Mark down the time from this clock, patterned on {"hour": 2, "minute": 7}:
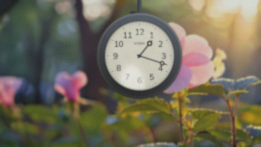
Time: {"hour": 1, "minute": 18}
